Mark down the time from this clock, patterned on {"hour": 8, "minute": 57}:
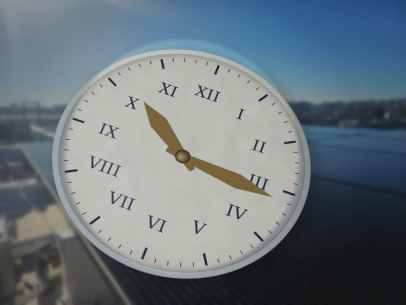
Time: {"hour": 10, "minute": 16}
